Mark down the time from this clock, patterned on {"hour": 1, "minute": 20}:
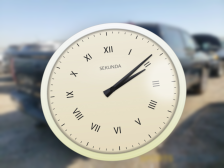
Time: {"hour": 2, "minute": 9}
